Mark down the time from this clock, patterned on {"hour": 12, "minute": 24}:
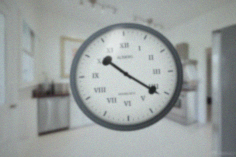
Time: {"hour": 10, "minute": 21}
